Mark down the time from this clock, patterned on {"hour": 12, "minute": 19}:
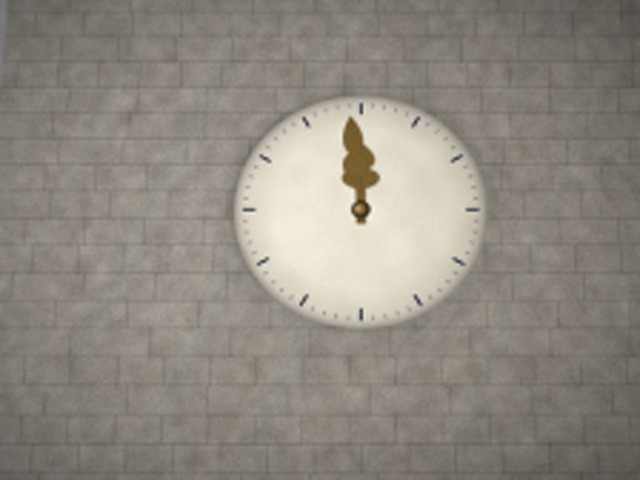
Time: {"hour": 11, "minute": 59}
